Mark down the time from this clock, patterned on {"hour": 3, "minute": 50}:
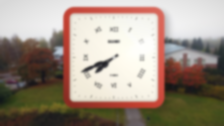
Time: {"hour": 7, "minute": 41}
